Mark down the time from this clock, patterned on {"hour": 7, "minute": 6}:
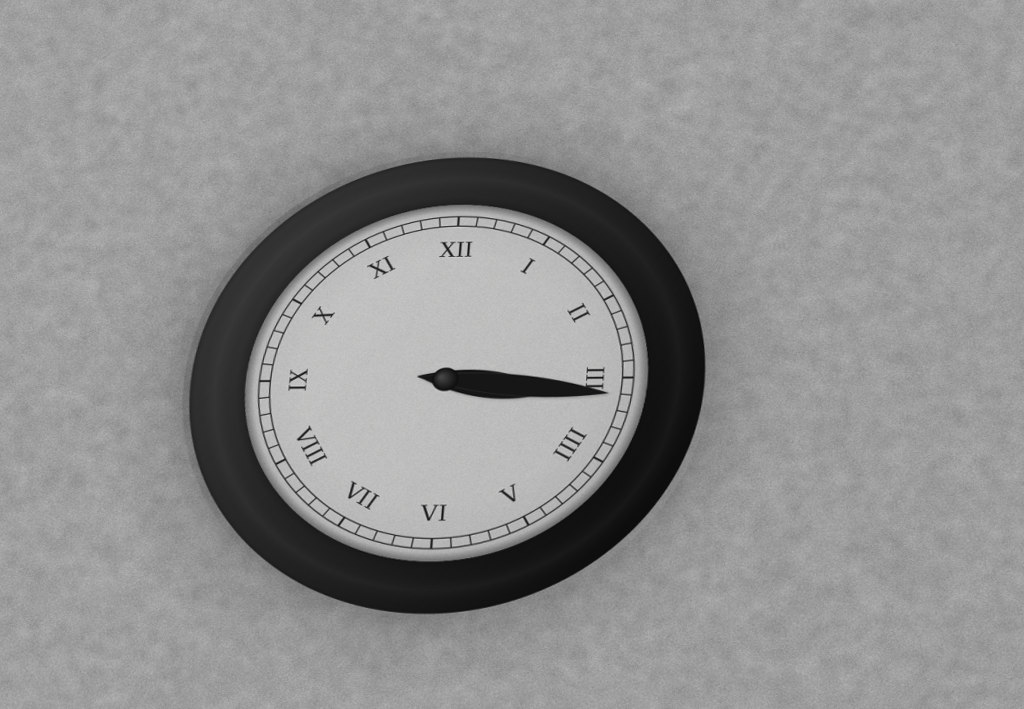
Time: {"hour": 3, "minute": 16}
